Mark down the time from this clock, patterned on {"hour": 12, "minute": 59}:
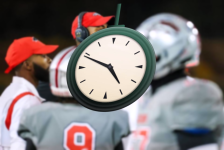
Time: {"hour": 4, "minute": 49}
